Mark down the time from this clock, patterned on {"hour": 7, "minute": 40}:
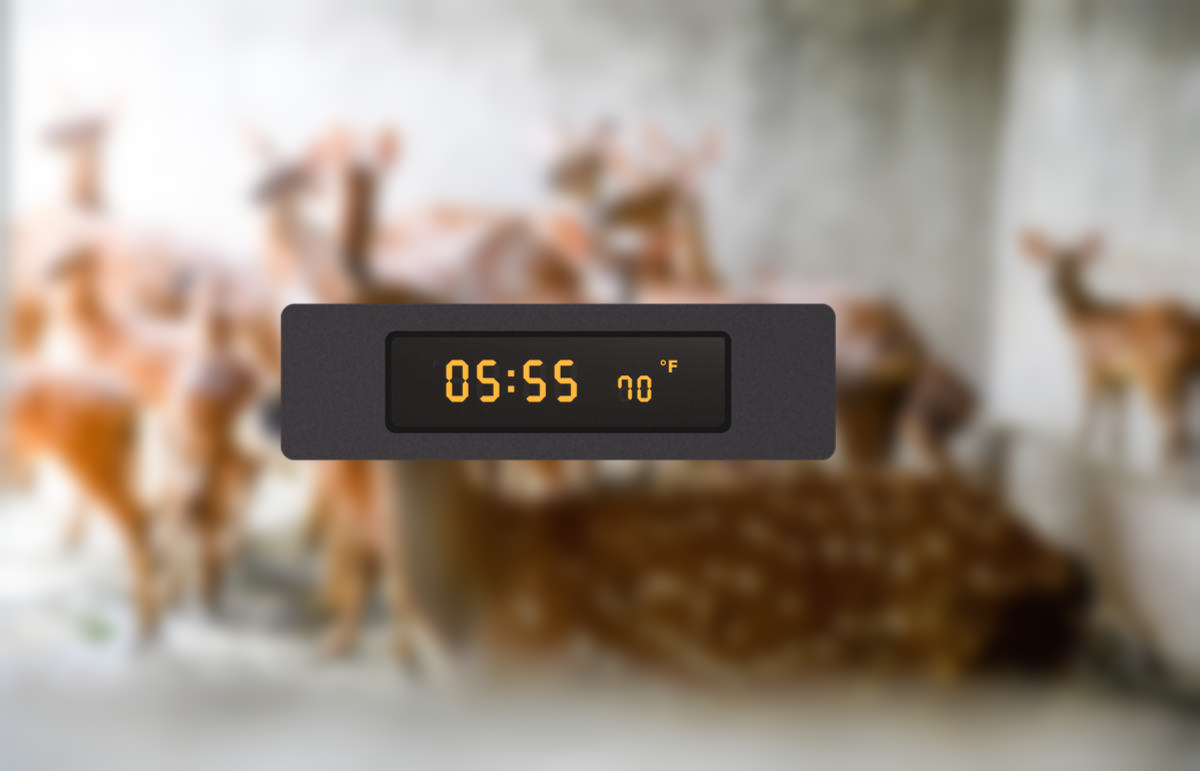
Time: {"hour": 5, "minute": 55}
